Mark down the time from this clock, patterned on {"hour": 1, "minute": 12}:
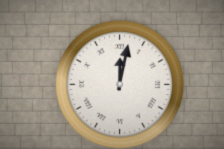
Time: {"hour": 12, "minute": 2}
